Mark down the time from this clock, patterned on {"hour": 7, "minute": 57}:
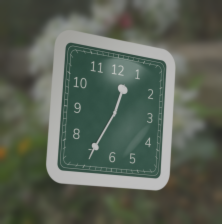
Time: {"hour": 12, "minute": 35}
